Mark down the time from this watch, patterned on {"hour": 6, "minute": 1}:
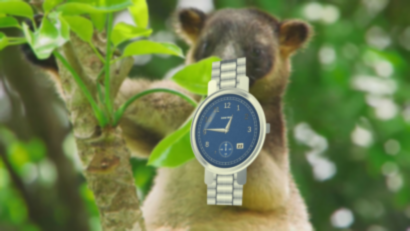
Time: {"hour": 12, "minute": 46}
